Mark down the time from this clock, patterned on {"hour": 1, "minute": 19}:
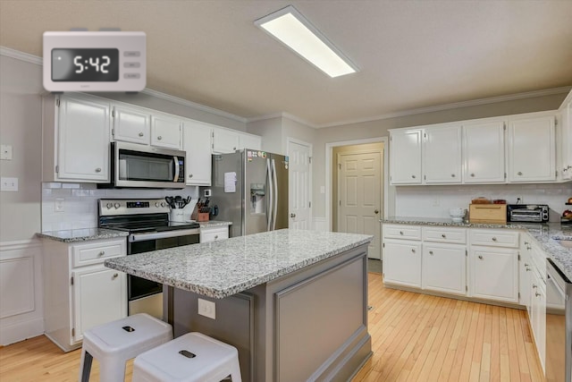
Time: {"hour": 5, "minute": 42}
